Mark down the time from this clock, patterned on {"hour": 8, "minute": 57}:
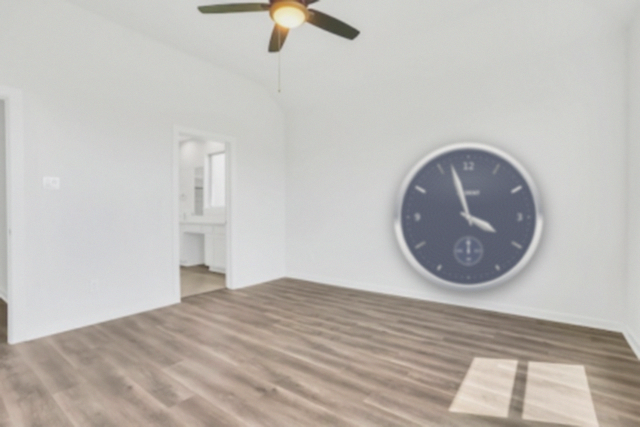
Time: {"hour": 3, "minute": 57}
